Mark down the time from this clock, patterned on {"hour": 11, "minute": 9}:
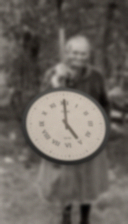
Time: {"hour": 5, "minute": 0}
